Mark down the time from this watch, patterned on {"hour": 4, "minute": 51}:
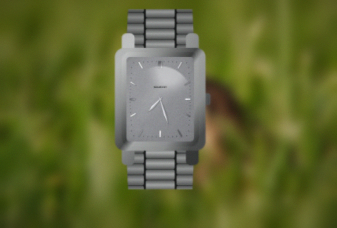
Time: {"hour": 7, "minute": 27}
